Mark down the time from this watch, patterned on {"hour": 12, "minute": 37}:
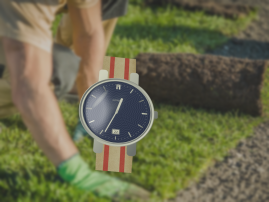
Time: {"hour": 12, "minute": 34}
